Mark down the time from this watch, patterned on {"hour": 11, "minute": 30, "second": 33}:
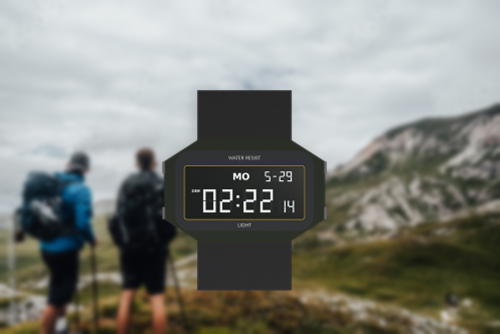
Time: {"hour": 2, "minute": 22, "second": 14}
